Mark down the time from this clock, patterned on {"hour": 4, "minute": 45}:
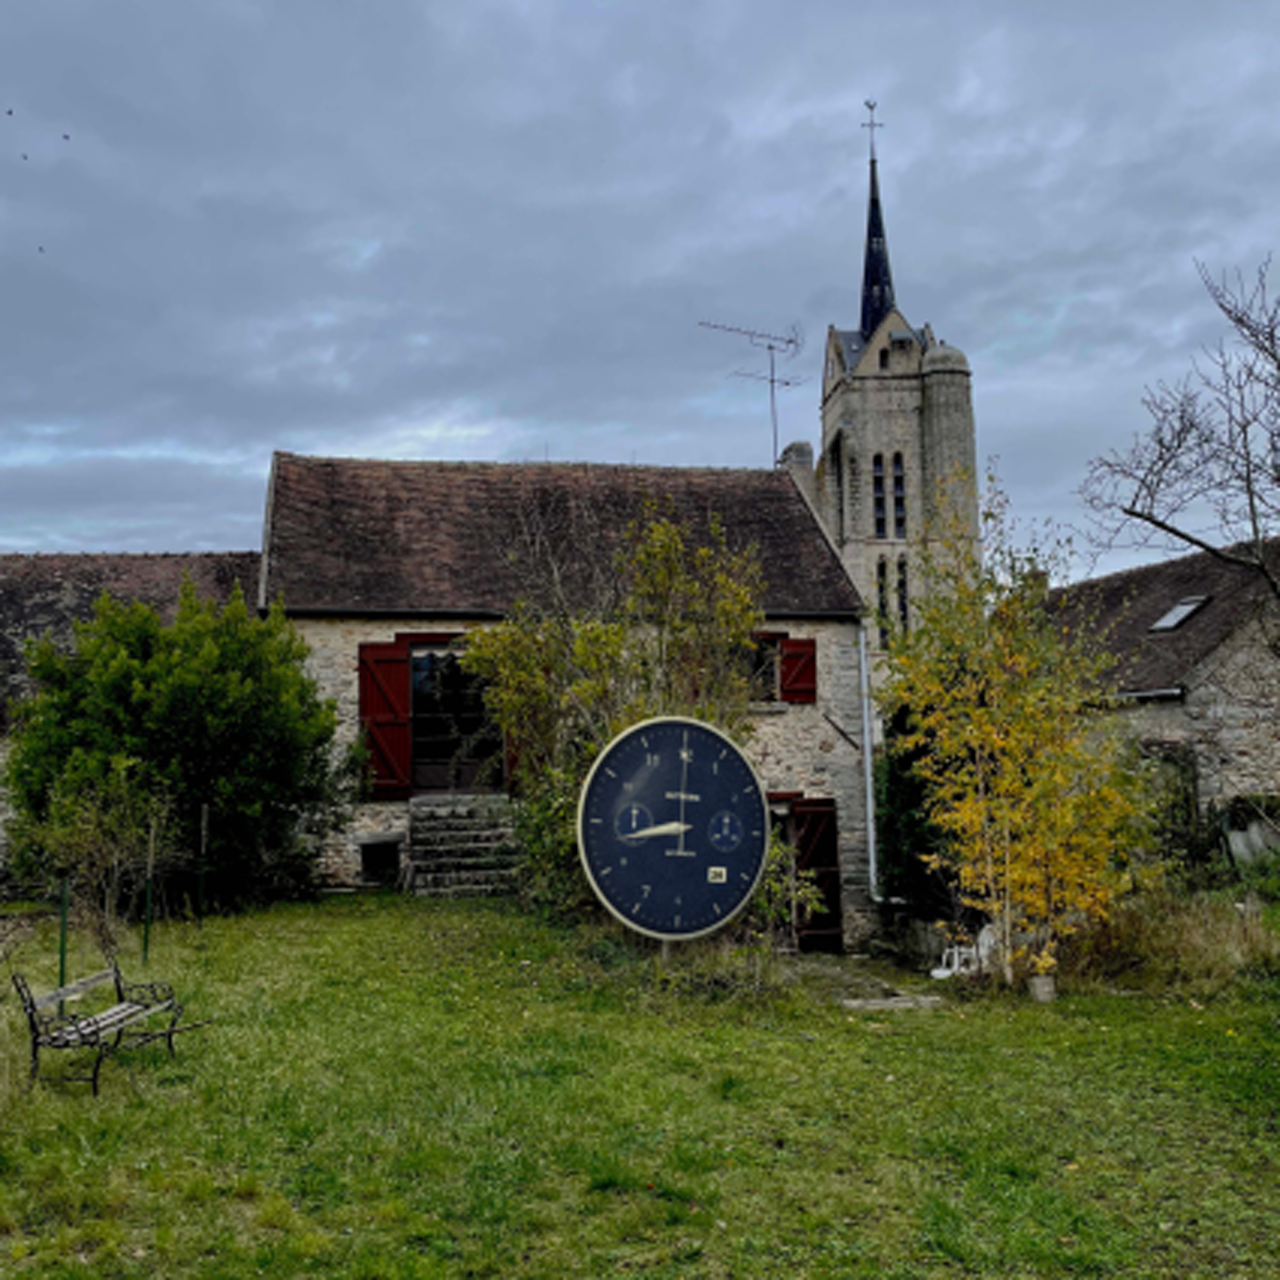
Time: {"hour": 8, "minute": 43}
